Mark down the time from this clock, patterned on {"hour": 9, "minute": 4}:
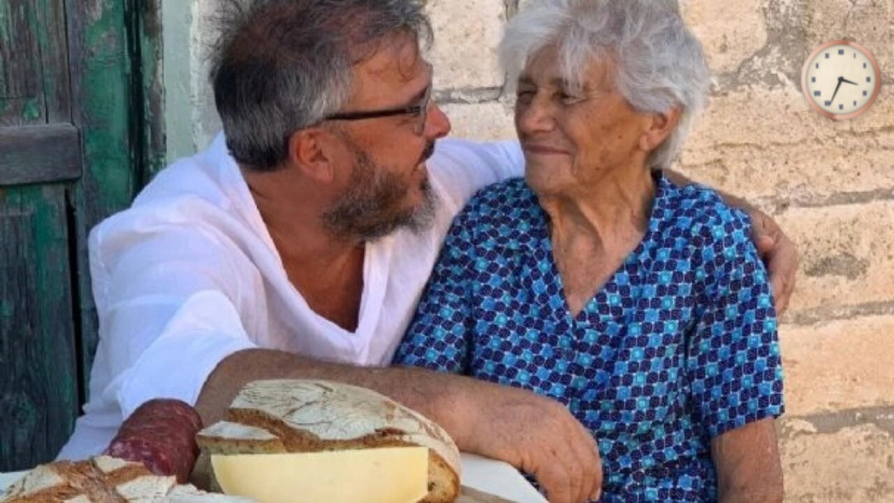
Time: {"hour": 3, "minute": 34}
